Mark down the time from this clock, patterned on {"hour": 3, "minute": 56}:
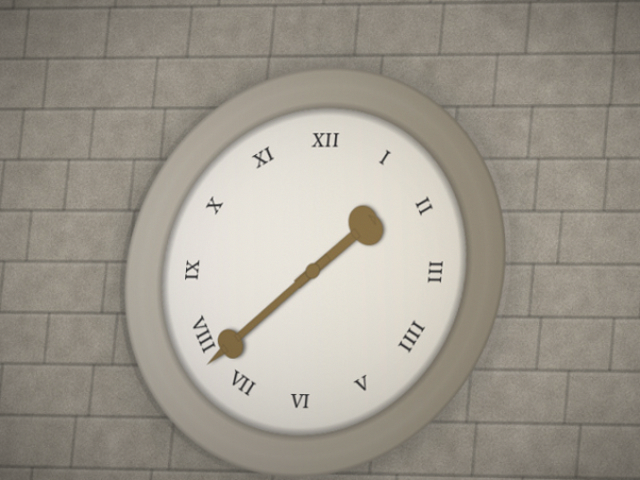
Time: {"hour": 1, "minute": 38}
